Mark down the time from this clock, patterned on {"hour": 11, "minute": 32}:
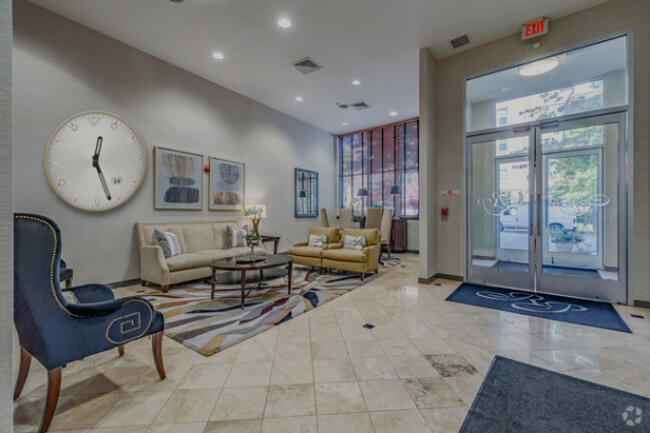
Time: {"hour": 12, "minute": 27}
